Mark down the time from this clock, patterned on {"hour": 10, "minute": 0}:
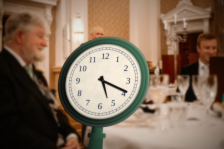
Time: {"hour": 5, "minute": 19}
